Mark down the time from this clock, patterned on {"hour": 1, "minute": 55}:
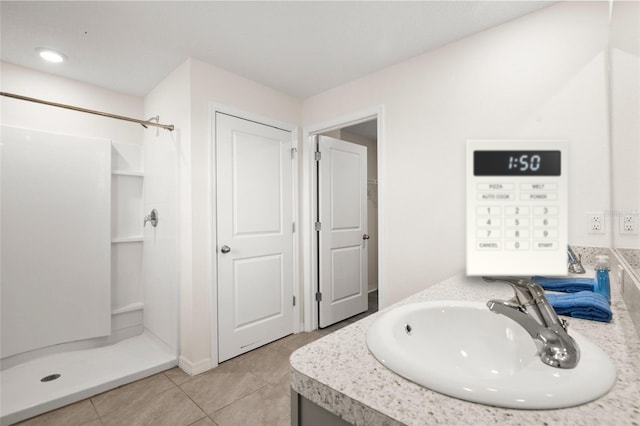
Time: {"hour": 1, "minute": 50}
